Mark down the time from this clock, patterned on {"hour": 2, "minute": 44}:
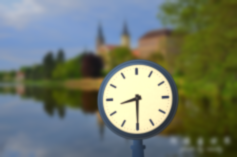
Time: {"hour": 8, "minute": 30}
